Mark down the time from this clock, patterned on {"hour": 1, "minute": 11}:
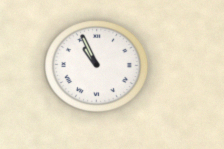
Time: {"hour": 10, "minute": 56}
